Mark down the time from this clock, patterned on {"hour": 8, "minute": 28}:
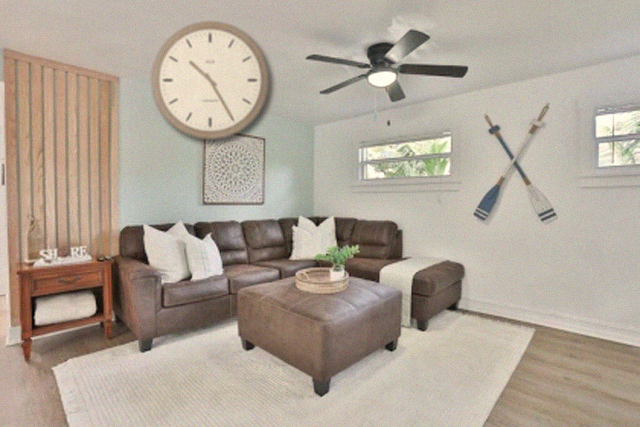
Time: {"hour": 10, "minute": 25}
